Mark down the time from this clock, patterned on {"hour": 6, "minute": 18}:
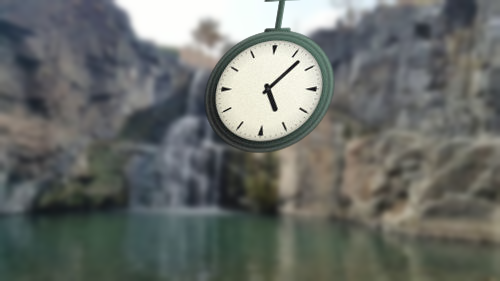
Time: {"hour": 5, "minute": 7}
